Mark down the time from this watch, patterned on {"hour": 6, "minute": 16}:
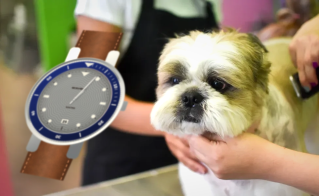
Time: {"hour": 1, "minute": 4}
